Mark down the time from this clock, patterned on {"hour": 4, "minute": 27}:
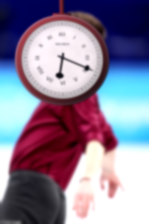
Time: {"hour": 6, "minute": 19}
